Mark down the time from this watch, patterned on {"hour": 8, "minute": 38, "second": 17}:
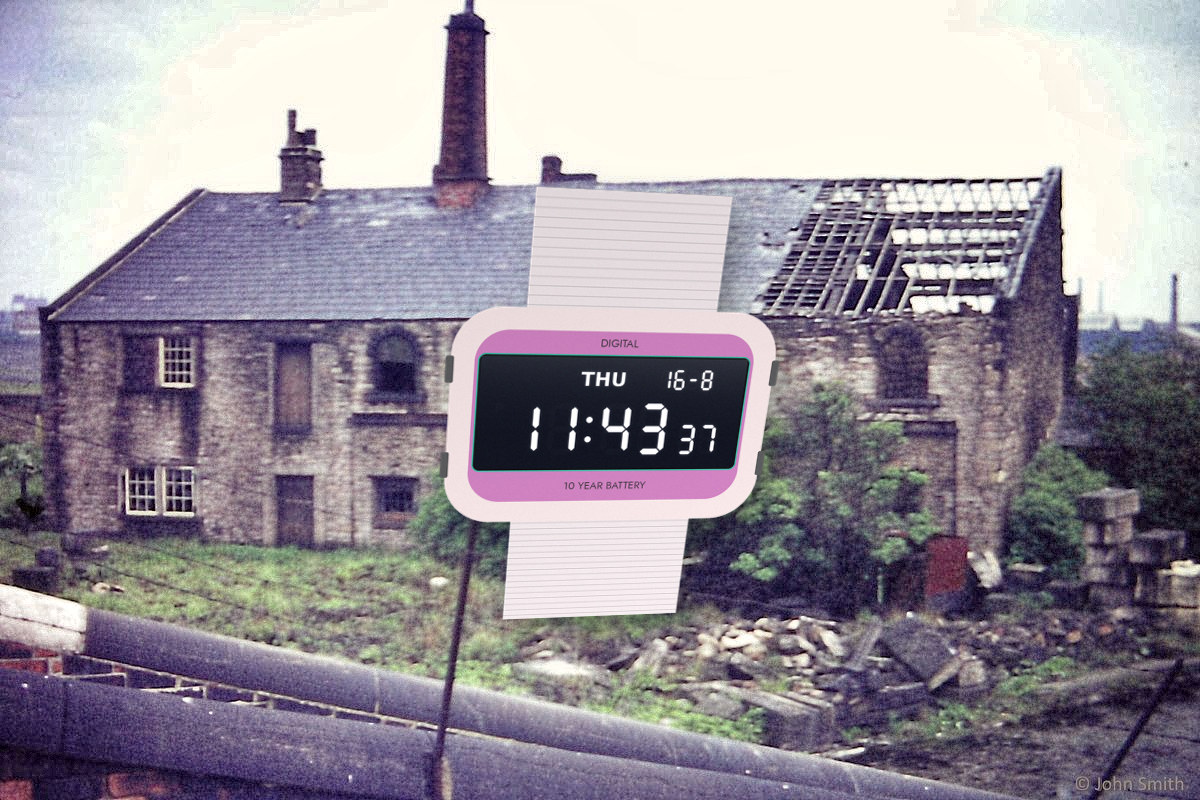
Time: {"hour": 11, "minute": 43, "second": 37}
